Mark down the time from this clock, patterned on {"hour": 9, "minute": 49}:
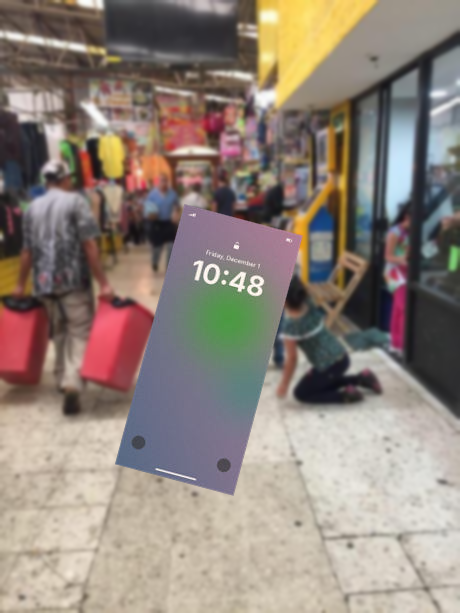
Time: {"hour": 10, "minute": 48}
